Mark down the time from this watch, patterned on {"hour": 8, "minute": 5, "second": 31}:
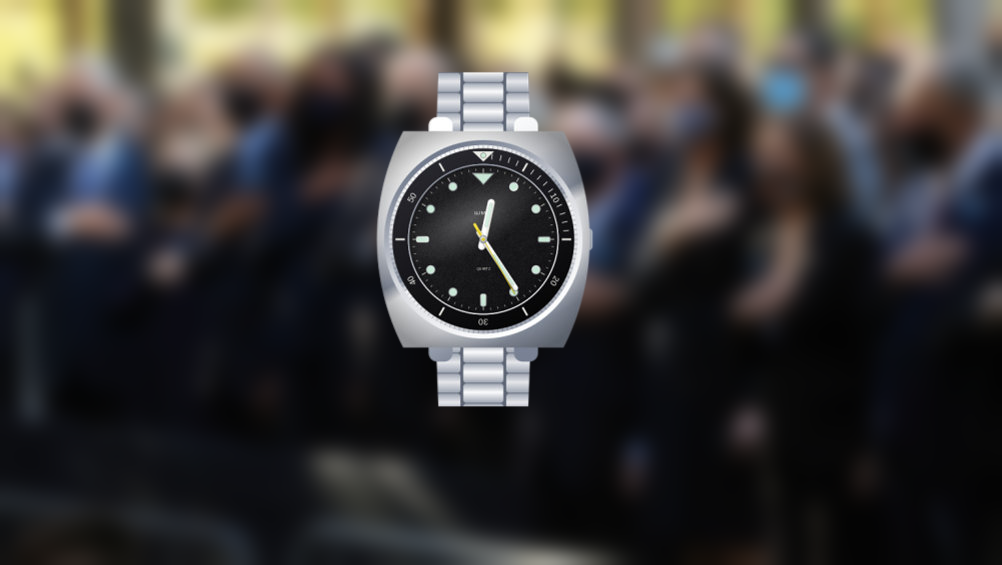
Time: {"hour": 12, "minute": 24, "second": 25}
